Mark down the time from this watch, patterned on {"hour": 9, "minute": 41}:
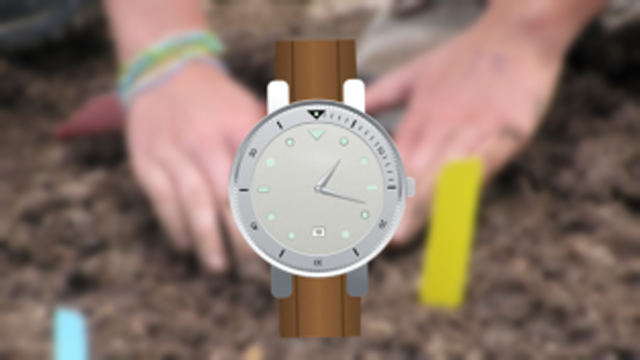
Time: {"hour": 1, "minute": 18}
